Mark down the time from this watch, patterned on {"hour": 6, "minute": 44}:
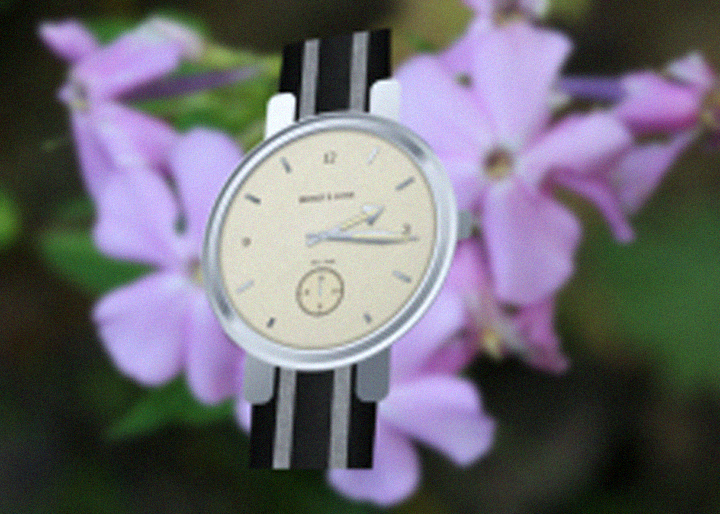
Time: {"hour": 2, "minute": 16}
